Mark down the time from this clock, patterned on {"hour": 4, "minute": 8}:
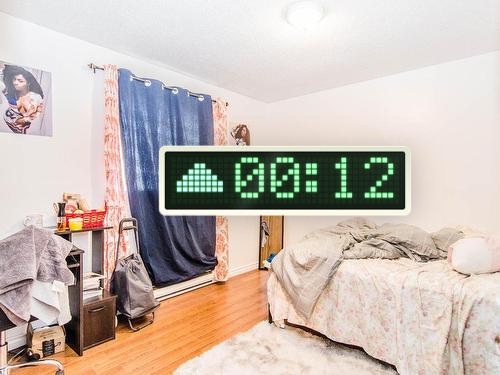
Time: {"hour": 0, "minute": 12}
